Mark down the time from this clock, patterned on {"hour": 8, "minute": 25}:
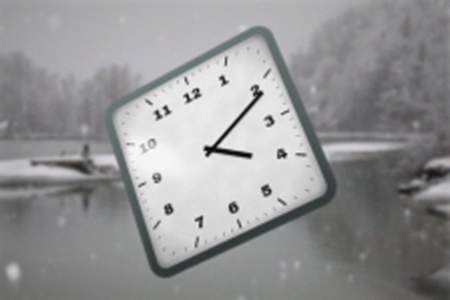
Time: {"hour": 4, "minute": 11}
